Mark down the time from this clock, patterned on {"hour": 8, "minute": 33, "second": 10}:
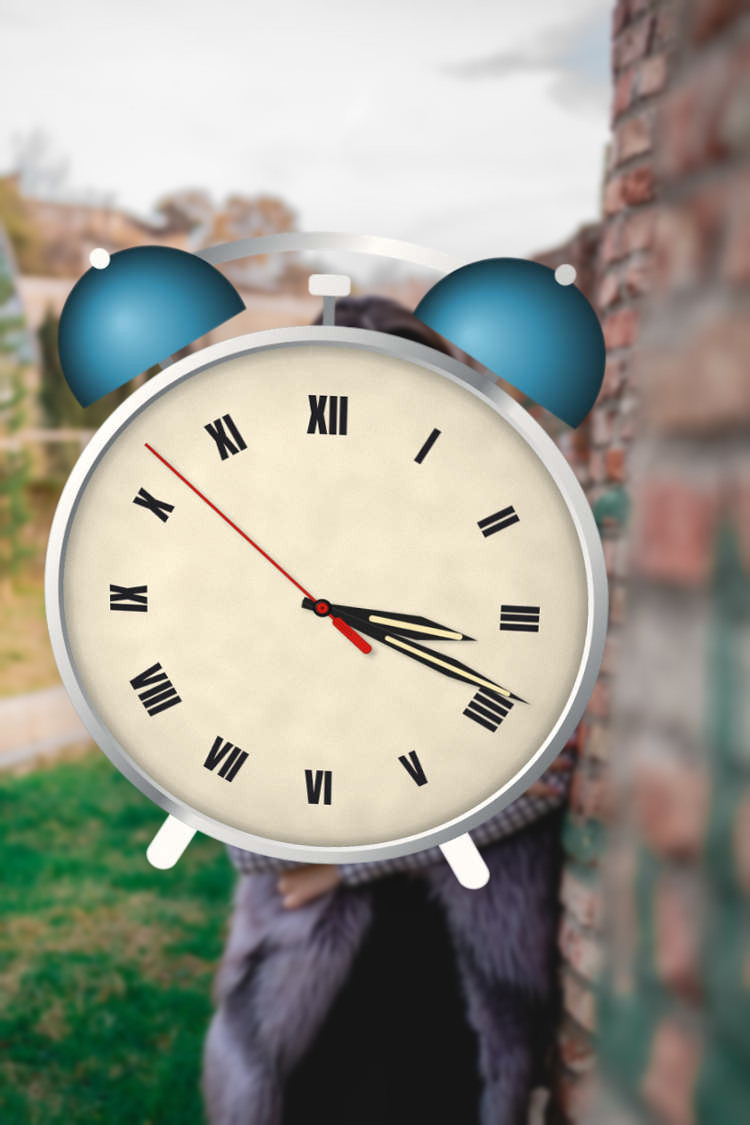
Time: {"hour": 3, "minute": 18, "second": 52}
